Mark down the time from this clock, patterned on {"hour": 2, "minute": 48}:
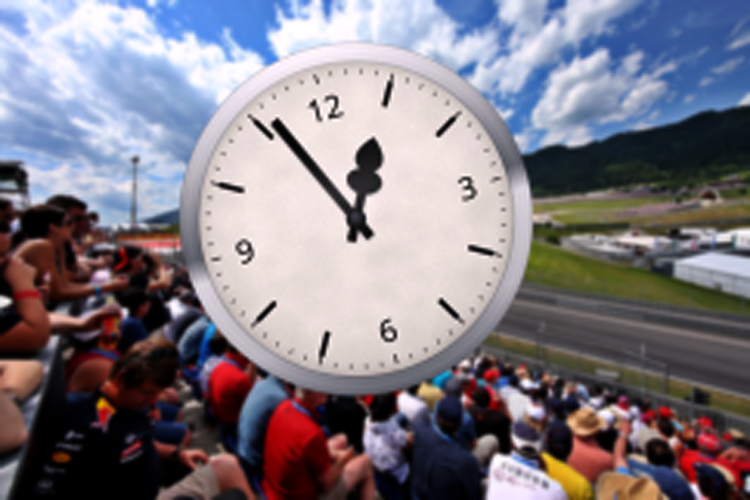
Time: {"hour": 12, "minute": 56}
